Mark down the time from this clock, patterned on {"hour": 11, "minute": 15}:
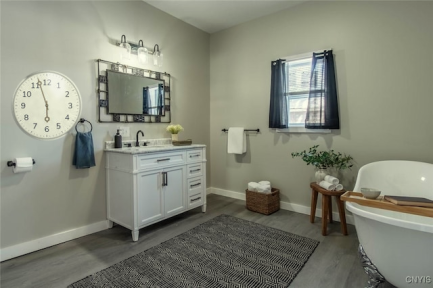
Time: {"hour": 5, "minute": 57}
